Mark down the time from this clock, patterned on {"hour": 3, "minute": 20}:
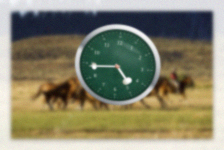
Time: {"hour": 4, "minute": 44}
